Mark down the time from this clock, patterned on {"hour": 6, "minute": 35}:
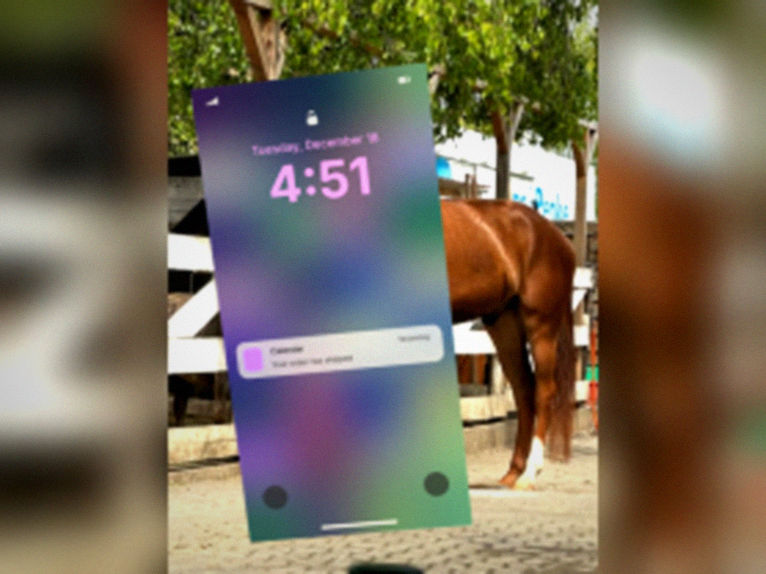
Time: {"hour": 4, "minute": 51}
